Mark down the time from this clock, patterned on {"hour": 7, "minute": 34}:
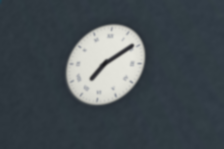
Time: {"hour": 7, "minute": 9}
